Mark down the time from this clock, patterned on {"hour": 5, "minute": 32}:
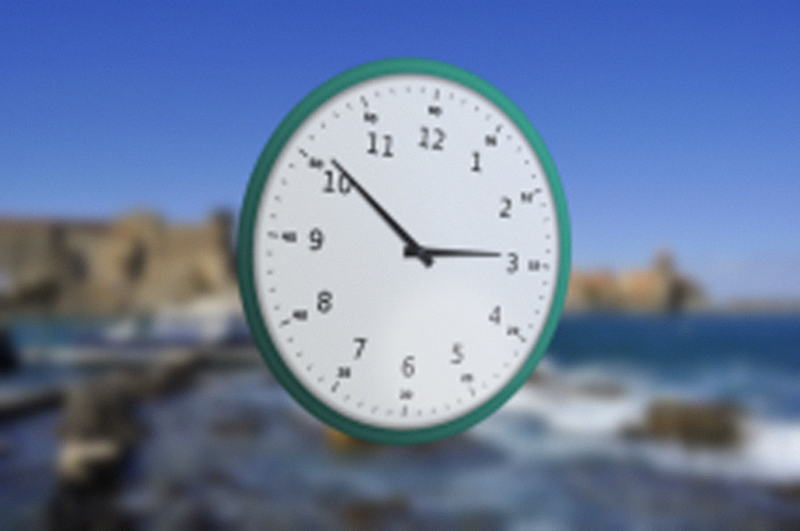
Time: {"hour": 2, "minute": 51}
